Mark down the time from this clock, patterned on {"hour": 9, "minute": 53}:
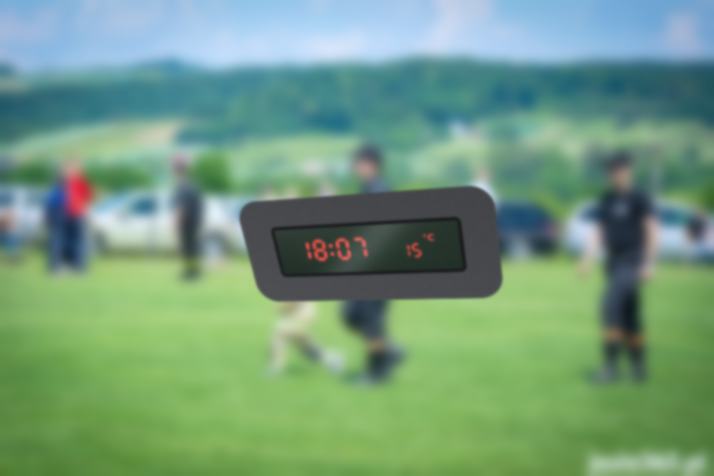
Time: {"hour": 18, "minute": 7}
